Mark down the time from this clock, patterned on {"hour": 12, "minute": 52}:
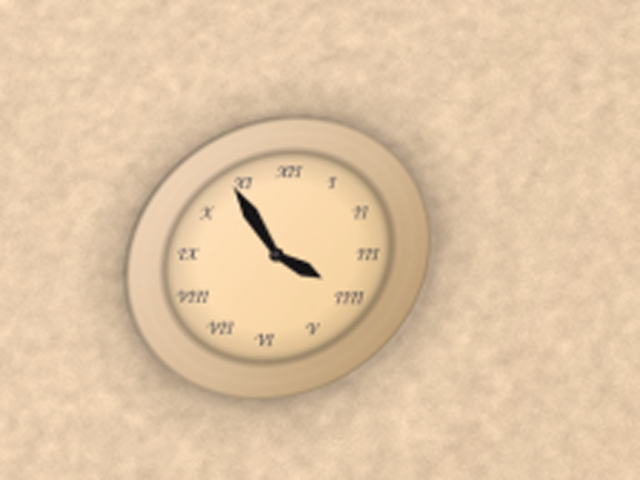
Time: {"hour": 3, "minute": 54}
